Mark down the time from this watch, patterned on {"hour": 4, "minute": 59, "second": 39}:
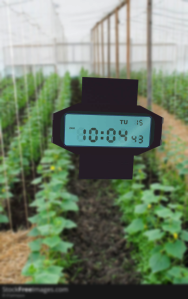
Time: {"hour": 10, "minute": 4, "second": 43}
